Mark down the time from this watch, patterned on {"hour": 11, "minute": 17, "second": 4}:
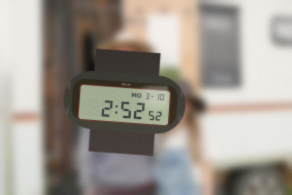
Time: {"hour": 2, "minute": 52, "second": 52}
